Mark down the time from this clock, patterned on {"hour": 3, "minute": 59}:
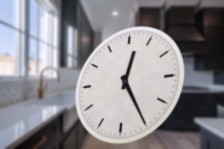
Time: {"hour": 12, "minute": 25}
